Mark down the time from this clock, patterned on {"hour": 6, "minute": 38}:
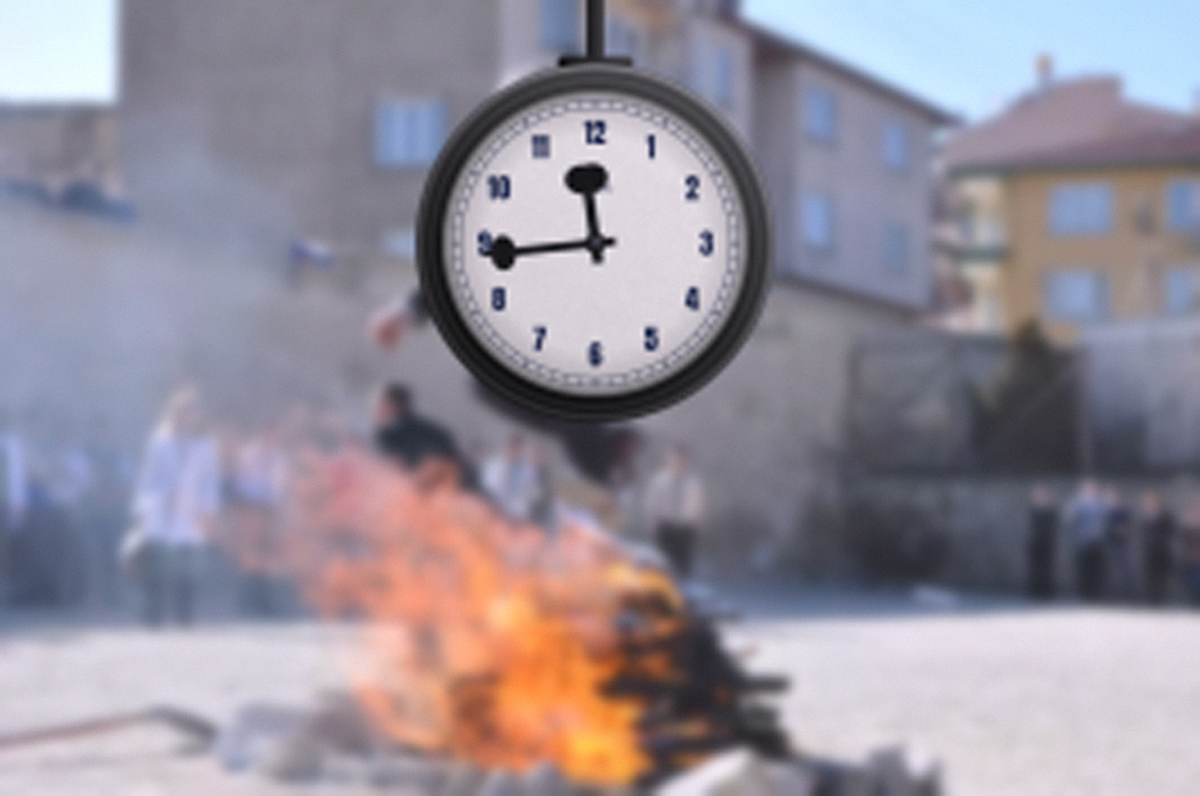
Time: {"hour": 11, "minute": 44}
